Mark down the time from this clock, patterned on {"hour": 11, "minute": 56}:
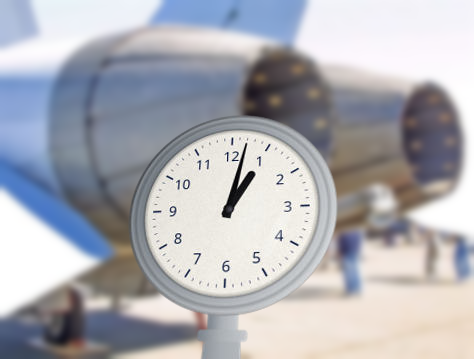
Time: {"hour": 1, "minute": 2}
